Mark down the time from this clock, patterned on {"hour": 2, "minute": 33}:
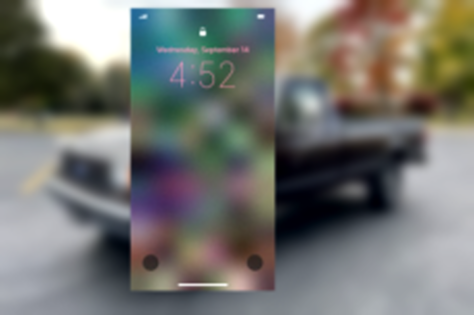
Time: {"hour": 4, "minute": 52}
